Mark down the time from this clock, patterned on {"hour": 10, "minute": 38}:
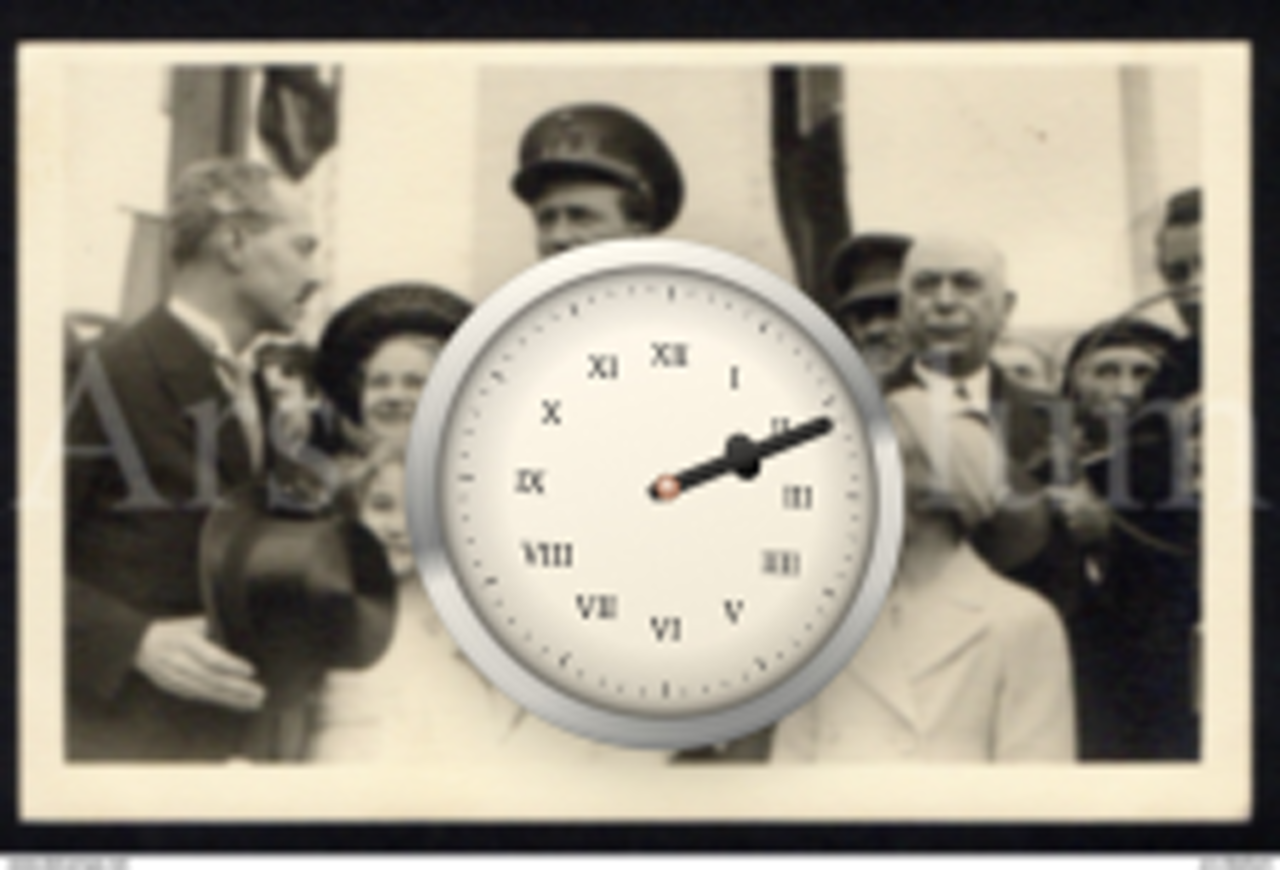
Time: {"hour": 2, "minute": 11}
